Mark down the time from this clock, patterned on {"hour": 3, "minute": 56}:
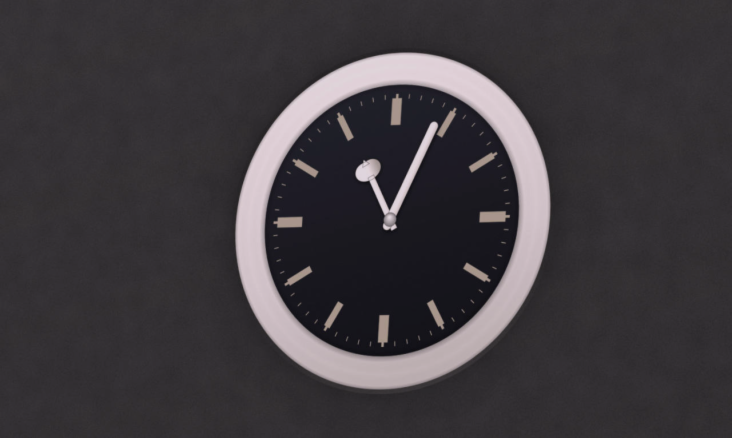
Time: {"hour": 11, "minute": 4}
